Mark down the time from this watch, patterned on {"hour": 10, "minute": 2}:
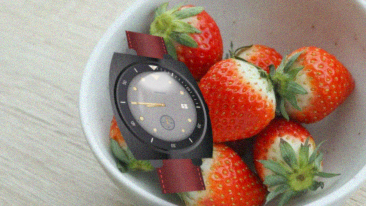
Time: {"hour": 8, "minute": 45}
